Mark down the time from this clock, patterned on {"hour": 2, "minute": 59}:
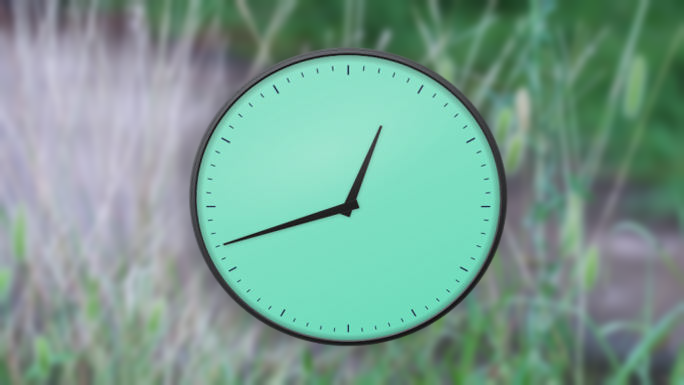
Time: {"hour": 12, "minute": 42}
